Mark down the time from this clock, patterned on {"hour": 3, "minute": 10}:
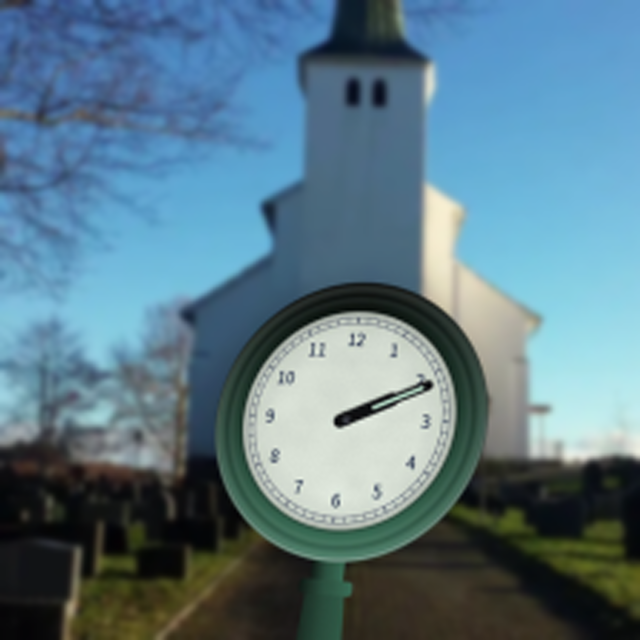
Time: {"hour": 2, "minute": 11}
